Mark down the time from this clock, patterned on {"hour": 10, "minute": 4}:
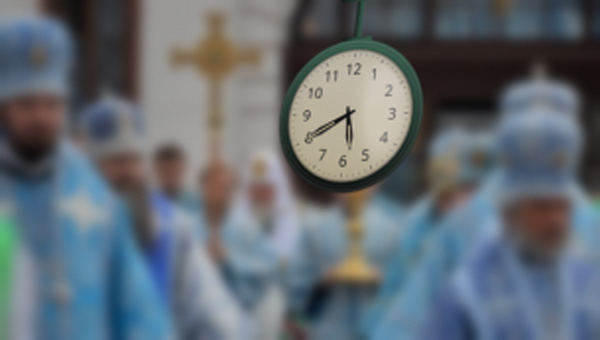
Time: {"hour": 5, "minute": 40}
